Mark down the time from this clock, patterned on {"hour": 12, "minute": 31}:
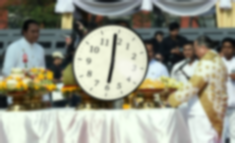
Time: {"hour": 5, "minute": 59}
